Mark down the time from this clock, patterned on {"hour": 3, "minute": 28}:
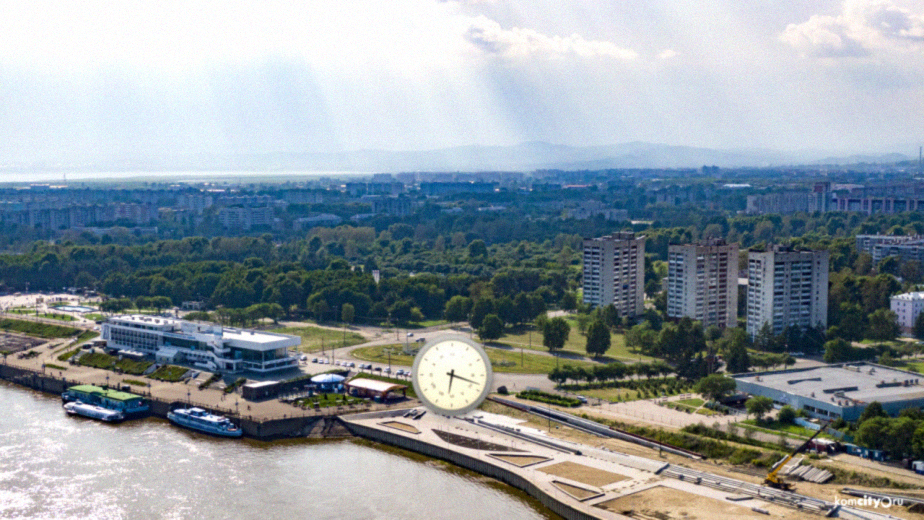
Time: {"hour": 6, "minute": 18}
